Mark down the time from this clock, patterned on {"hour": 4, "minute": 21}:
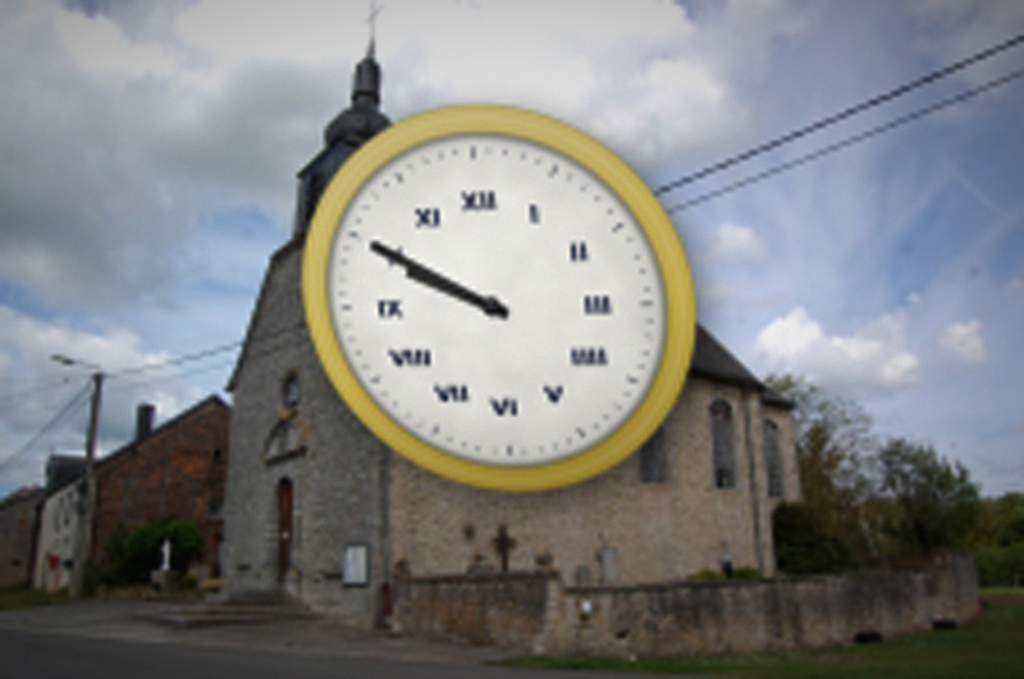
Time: {"hour": 9, "minute": 50}
